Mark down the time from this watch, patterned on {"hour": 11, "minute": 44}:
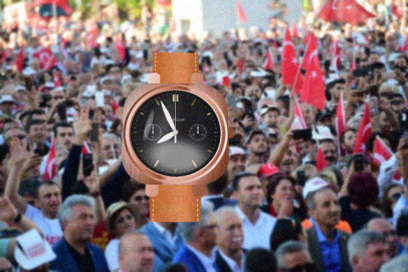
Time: {"hour": 7, "minute": 56}
